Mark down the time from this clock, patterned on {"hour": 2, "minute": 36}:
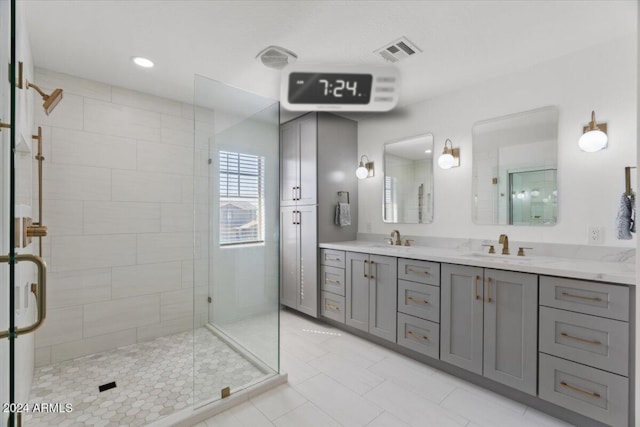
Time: {"hour": 7, "minute": 24}
